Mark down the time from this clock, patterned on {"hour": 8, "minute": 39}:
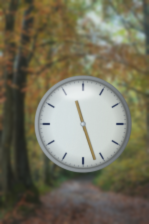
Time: {"hour": 11, "minute": 27}
